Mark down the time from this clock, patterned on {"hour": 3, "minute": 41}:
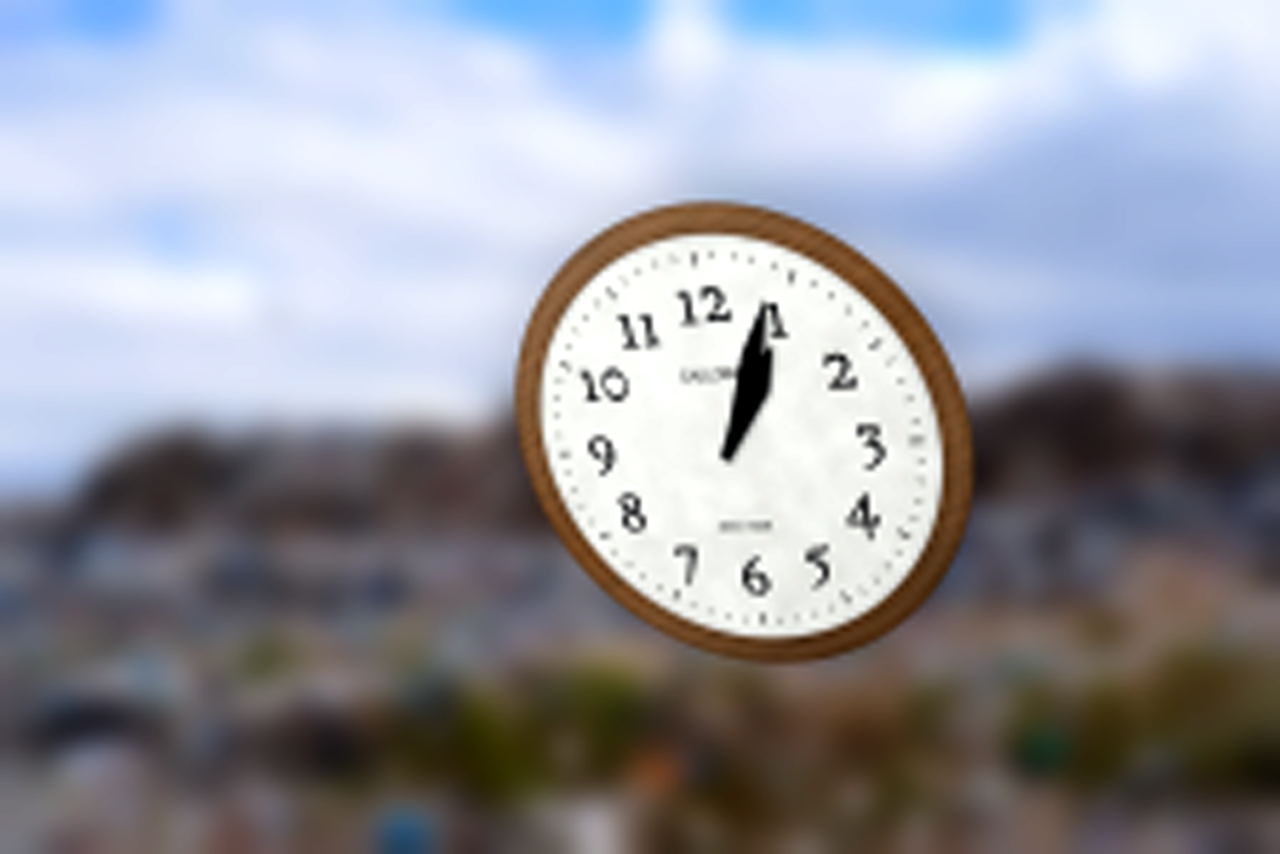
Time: {"hour": 1, "minute": 4}
